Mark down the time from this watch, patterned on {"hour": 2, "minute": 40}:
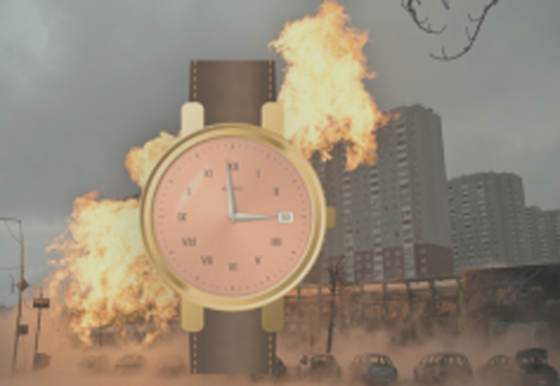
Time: {"hour": 2, "minute": 59}
